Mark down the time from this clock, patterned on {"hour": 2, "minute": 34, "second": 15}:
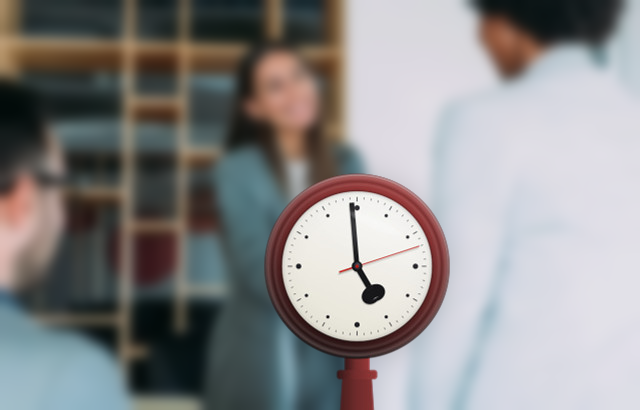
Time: {"hour": 4, "minute": 59, "second": 12}
